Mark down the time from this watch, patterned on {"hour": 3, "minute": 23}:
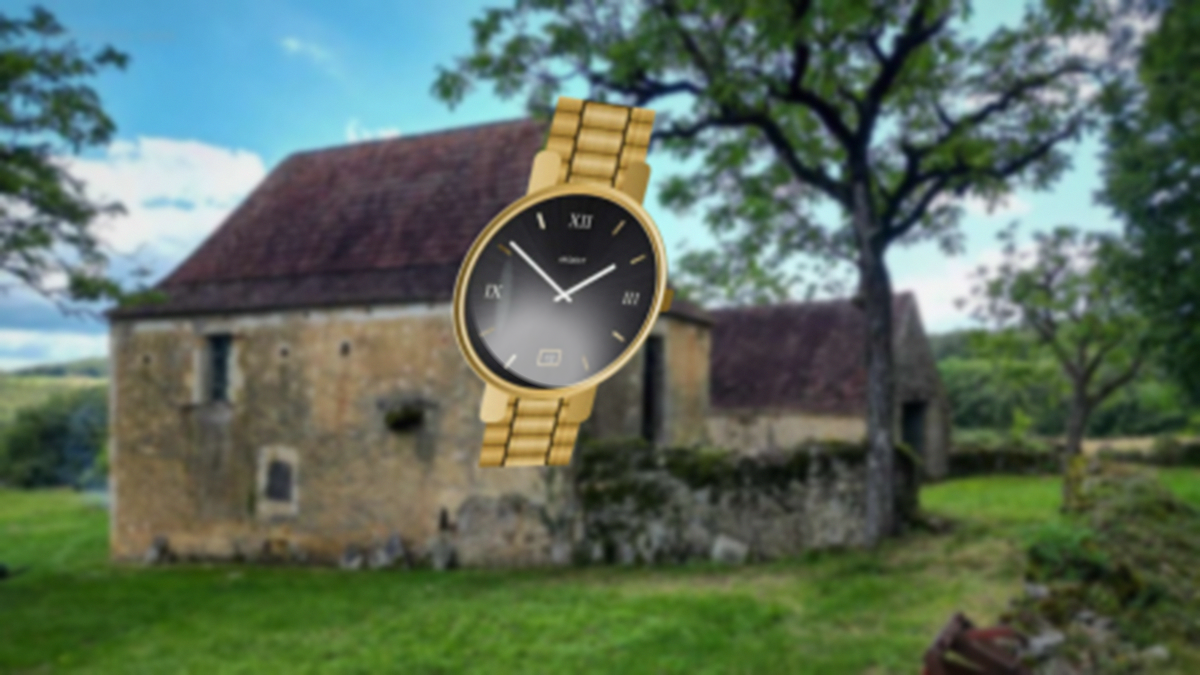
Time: {"hour": 1, "minute": 51}
